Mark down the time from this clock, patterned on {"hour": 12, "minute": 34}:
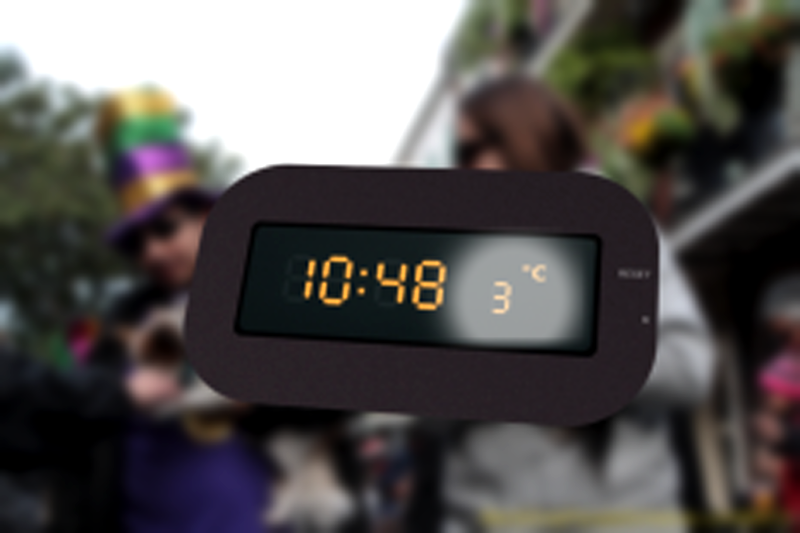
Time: {"hour": 10, "minute": 48}
